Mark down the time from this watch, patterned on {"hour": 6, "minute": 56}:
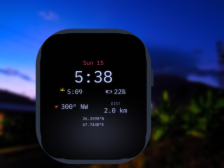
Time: {"hour": 5, "minute": 38}
